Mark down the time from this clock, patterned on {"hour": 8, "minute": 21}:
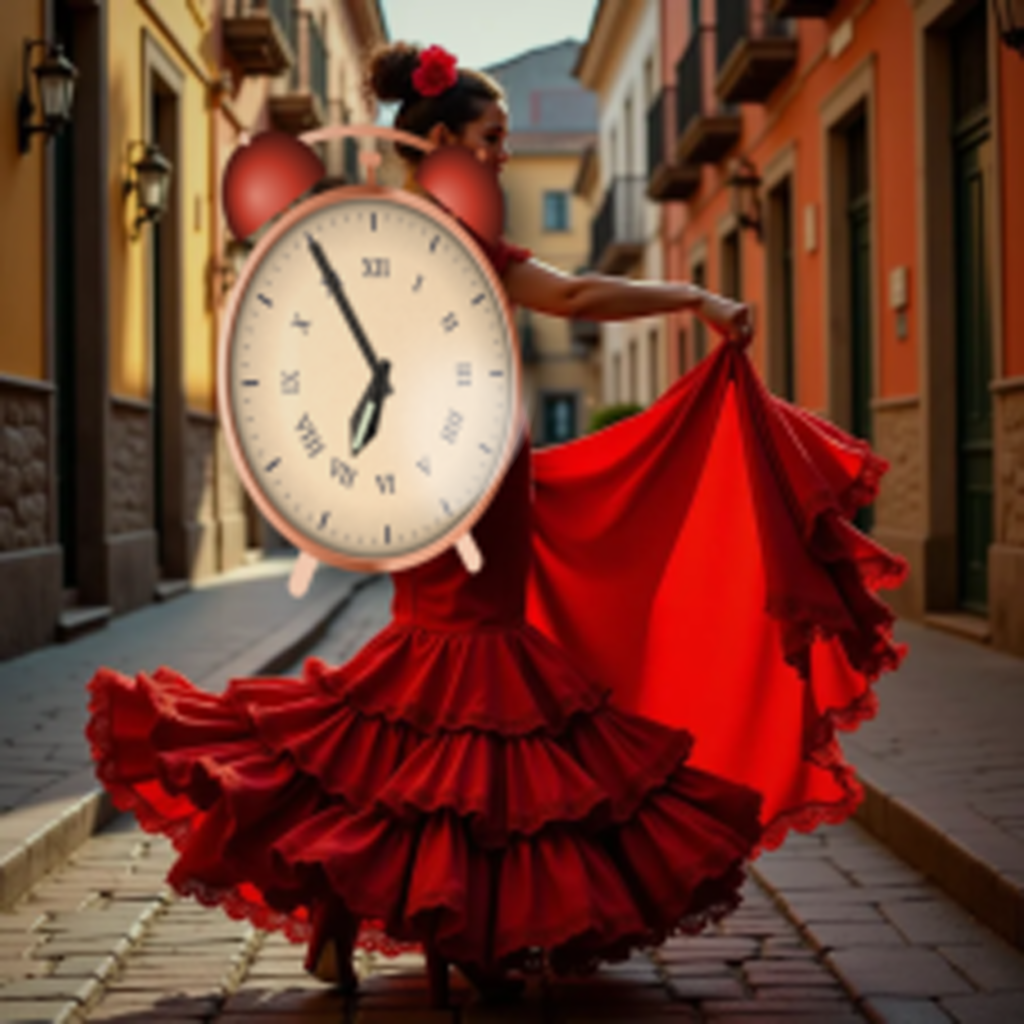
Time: {"hour": 6, "minute": 55}
